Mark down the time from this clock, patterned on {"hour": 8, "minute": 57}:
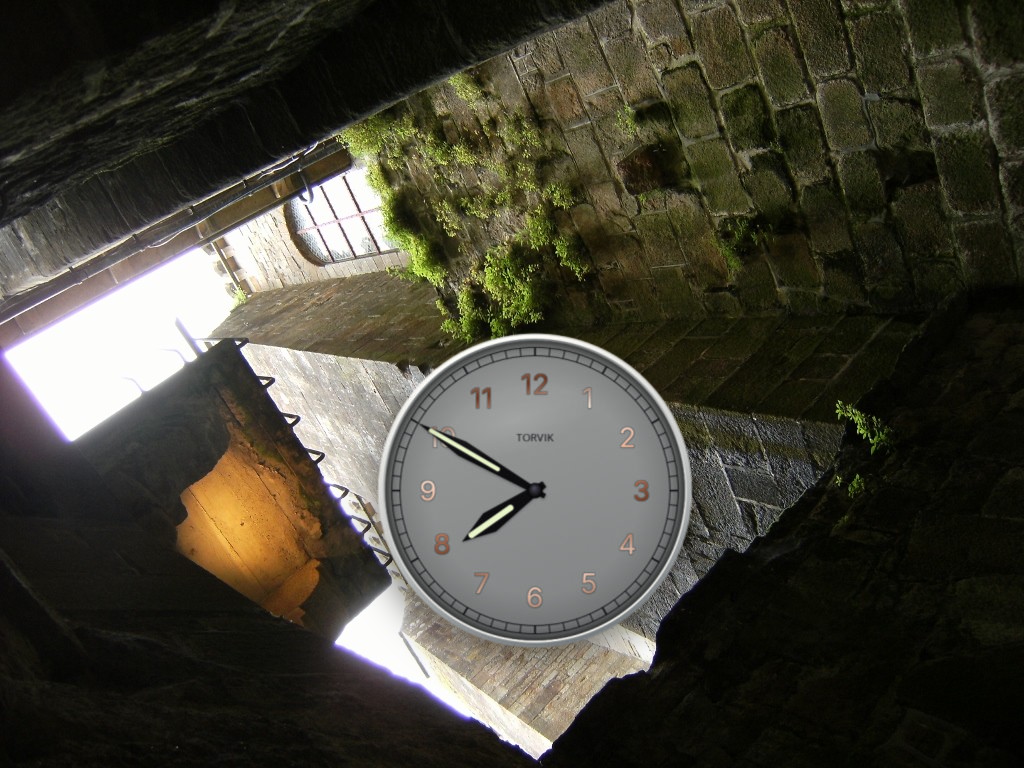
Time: {"hour": 7, "minute": 50}
